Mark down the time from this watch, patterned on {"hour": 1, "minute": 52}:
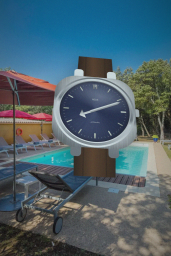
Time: {"hour": 8, "minute": 11}
